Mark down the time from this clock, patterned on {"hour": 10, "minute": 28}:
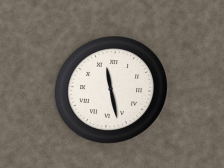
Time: {"hour": 11, "minute": 27}
